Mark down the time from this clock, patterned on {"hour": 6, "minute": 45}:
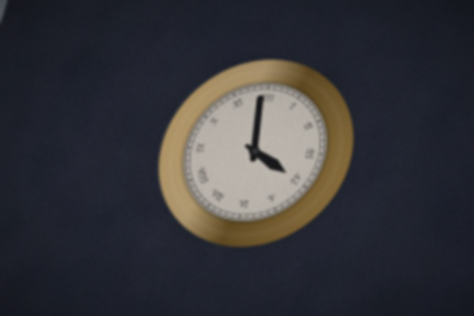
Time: {"hour": 3, "minute": 59}
